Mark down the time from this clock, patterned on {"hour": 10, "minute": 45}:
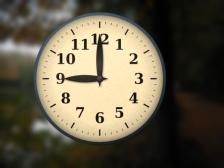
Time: {"hour": 9, "minute": 0}
